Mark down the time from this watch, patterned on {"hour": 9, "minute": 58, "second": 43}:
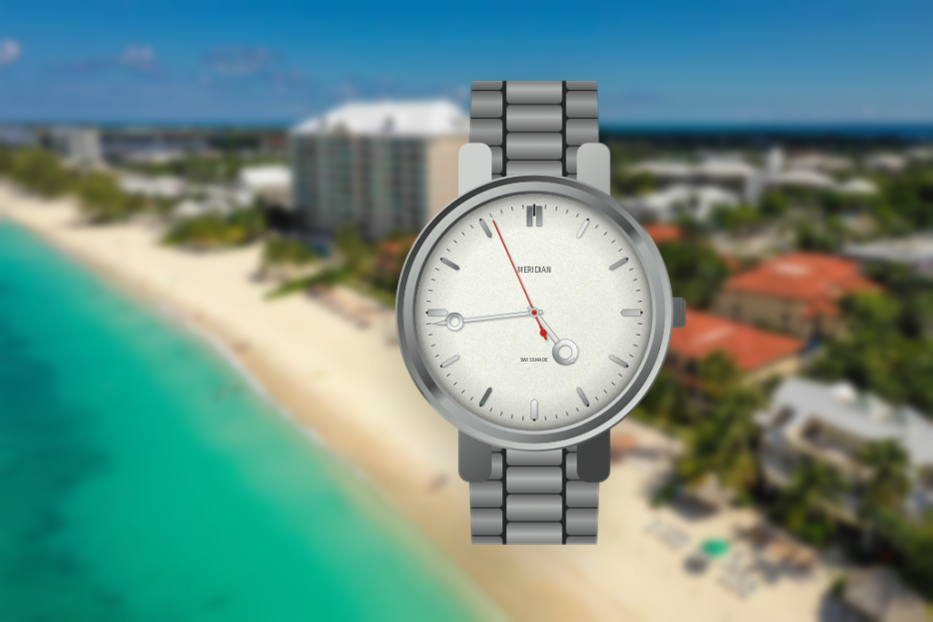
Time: {"hour": 4, "minute": 43, "second": 56}
